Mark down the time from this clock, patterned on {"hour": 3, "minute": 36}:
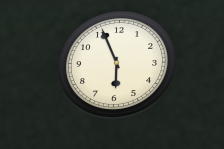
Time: {"hour": 5, "minute": 56}
